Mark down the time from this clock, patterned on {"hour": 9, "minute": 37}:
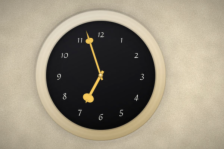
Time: {"hour": 6, "minute": 57}
